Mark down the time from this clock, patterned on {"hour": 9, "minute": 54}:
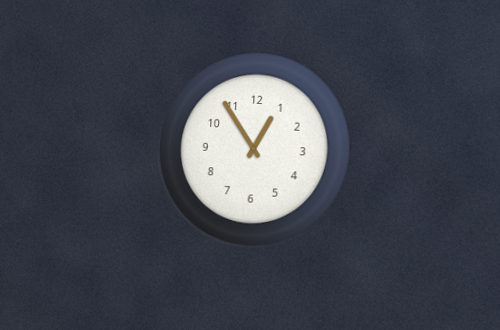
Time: {"hour": 12, "minute": 54}
